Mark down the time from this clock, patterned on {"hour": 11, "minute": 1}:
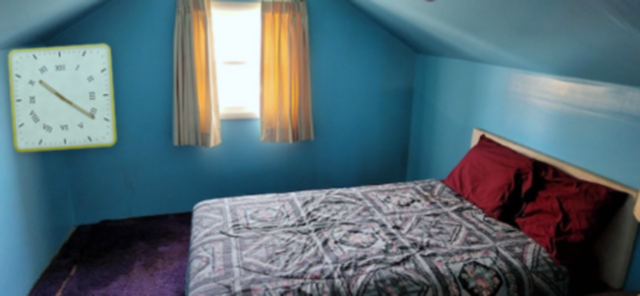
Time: {"hour": 10, "minute": 21}
